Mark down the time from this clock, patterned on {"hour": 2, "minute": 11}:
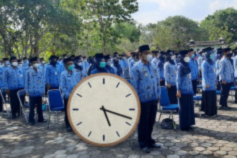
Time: {"hour": 5, "minute": 18}
